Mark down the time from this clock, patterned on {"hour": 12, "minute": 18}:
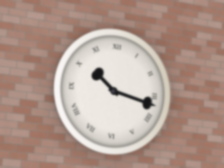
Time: {"hour": 10, "minute": 17}
